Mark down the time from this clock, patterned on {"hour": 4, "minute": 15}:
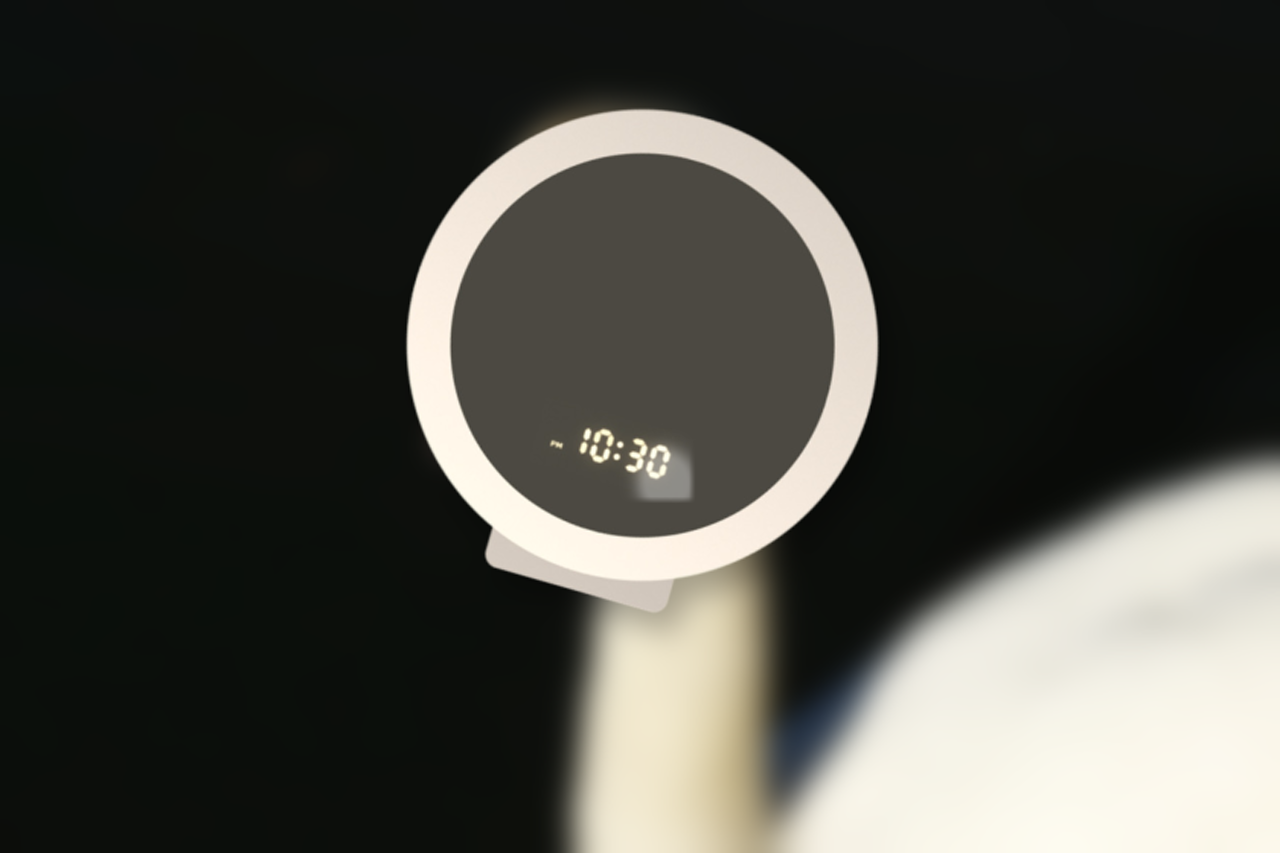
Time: {"hour": 10, "minute": 30}
